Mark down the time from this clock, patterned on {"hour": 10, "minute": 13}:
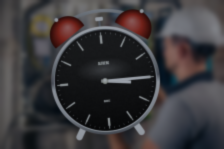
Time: {"hour": 3, "minute": 15}
